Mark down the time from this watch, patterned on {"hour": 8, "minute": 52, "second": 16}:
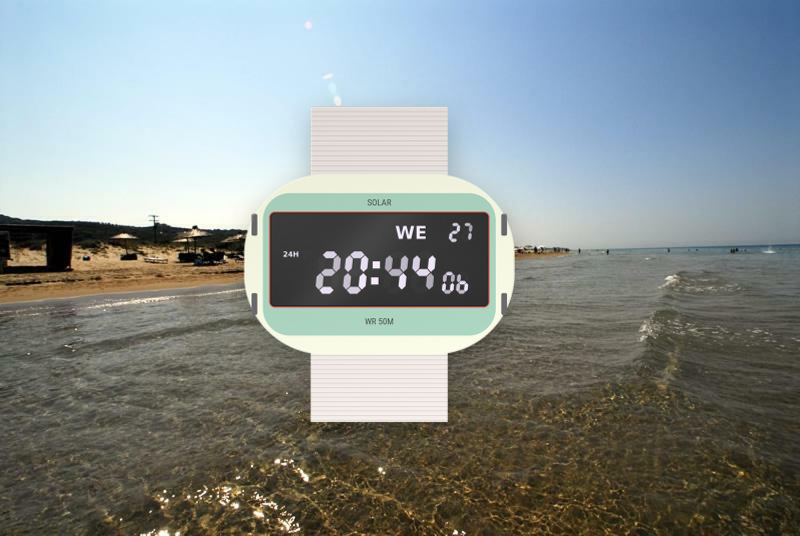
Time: {"hour": 20, "minute": 44, "second": 6}
